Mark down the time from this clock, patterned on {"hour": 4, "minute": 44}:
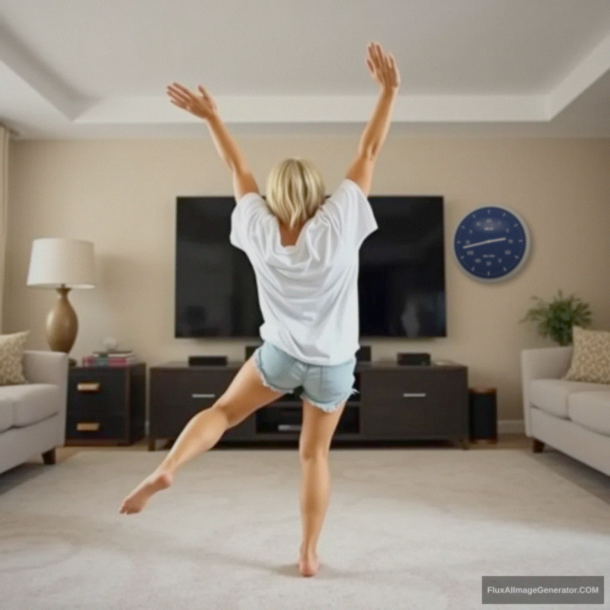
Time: {"hour": 2, "minute": 43}
